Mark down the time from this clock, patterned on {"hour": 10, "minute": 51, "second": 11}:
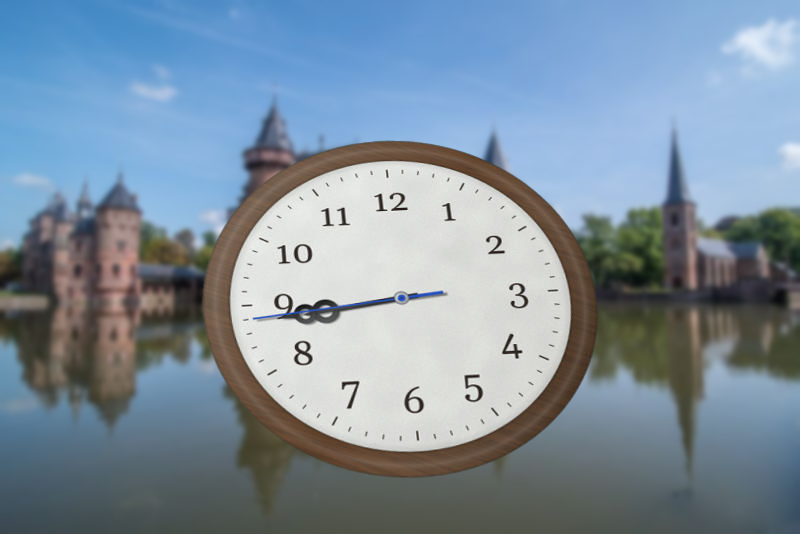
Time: {"hour": 8, "minute": 43, "second": 44}
